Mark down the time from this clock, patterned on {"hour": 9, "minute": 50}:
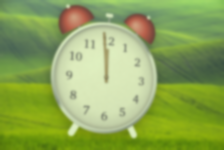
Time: {"hour": 11, "minute": 59}
